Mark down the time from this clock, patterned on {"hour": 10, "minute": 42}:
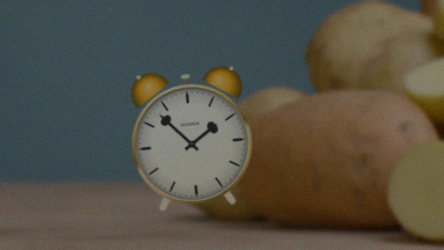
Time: {"hour": 1, "minute": 53}
